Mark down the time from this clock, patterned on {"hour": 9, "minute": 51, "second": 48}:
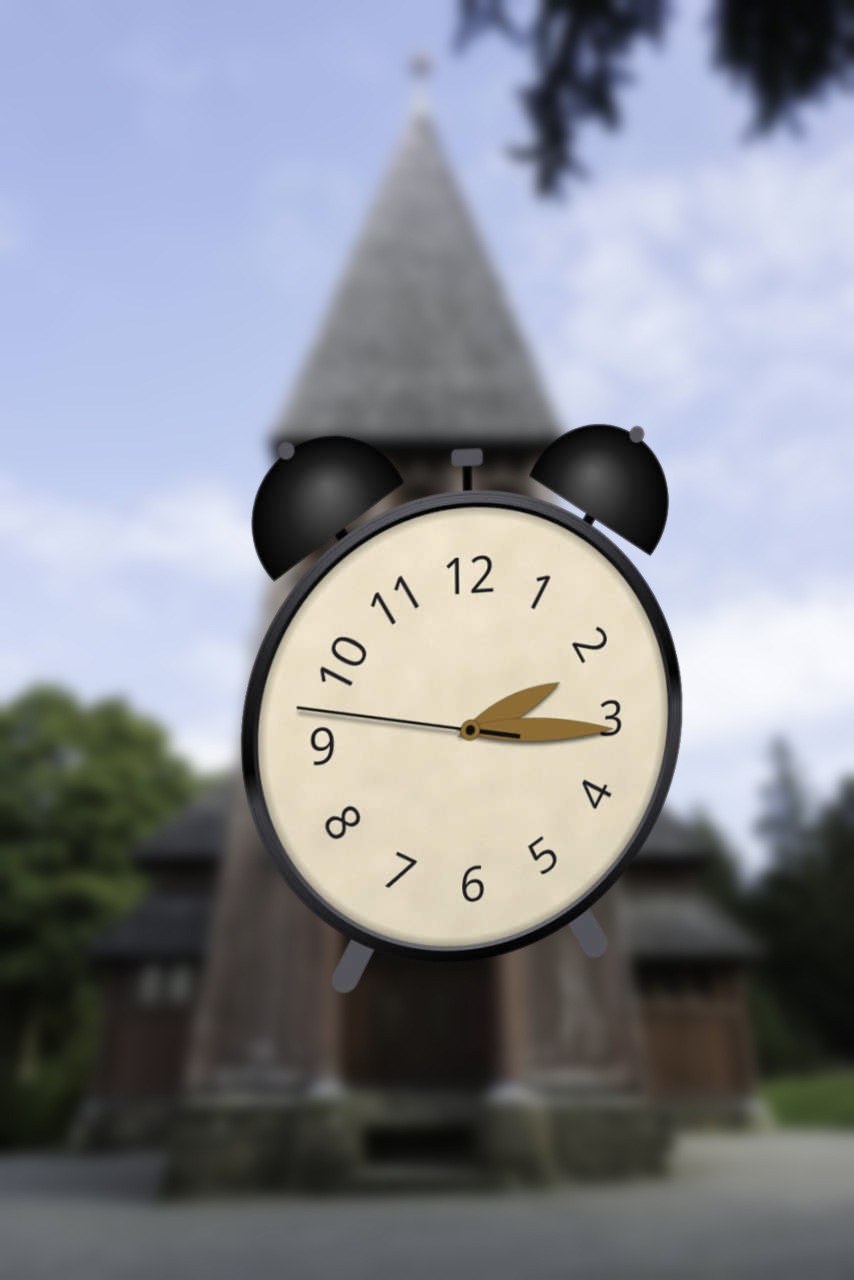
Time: {"hour": 2, "minute": 15, "second": 47}
